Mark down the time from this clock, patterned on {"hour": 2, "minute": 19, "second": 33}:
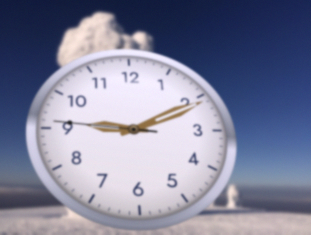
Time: {"hour": 9, "minute": 10, "second": 46}
